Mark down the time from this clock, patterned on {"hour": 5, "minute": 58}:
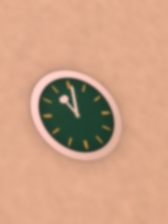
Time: {"hour": 11, "minute": 1}
